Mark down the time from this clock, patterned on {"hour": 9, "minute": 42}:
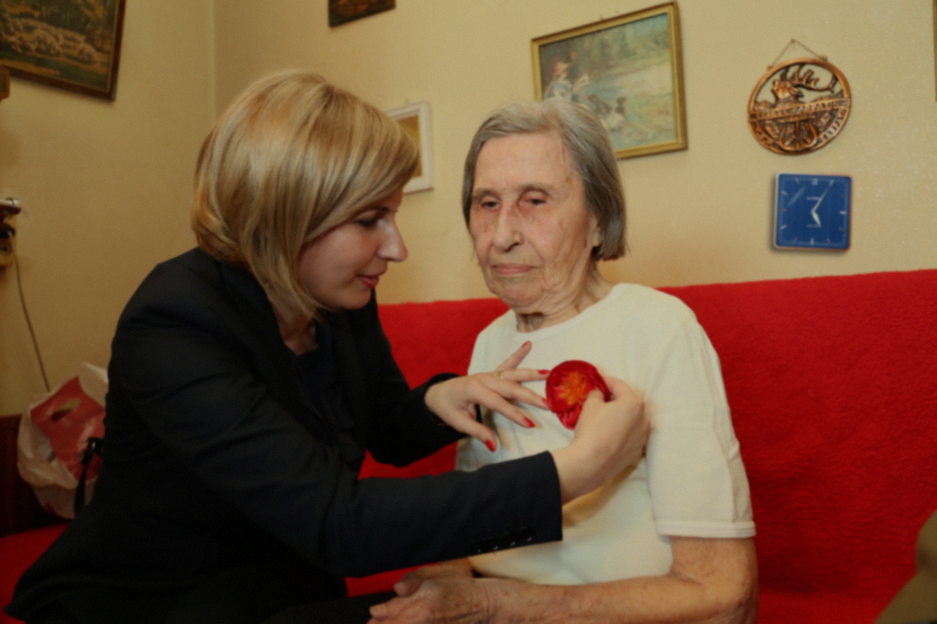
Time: {"hour": 5, "minute": 5}
